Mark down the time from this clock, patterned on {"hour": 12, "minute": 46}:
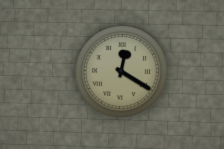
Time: {"hour": 12, "minute": 20}
